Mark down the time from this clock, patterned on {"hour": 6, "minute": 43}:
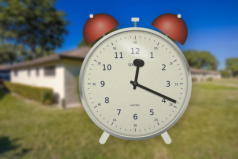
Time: {"hour": 12, "minute": 19}
